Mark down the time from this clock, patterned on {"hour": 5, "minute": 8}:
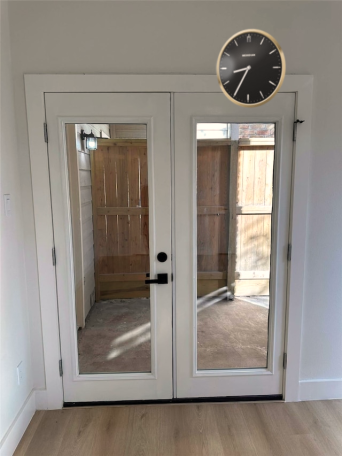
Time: {"hour": 8, "minute": 35}
